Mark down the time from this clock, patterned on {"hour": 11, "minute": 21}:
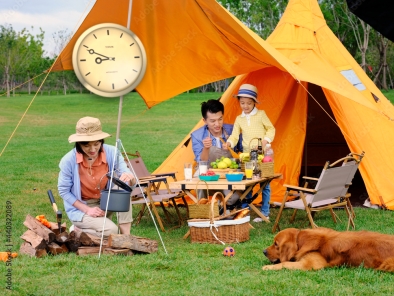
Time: {"hour": 8, "minute": 49}
